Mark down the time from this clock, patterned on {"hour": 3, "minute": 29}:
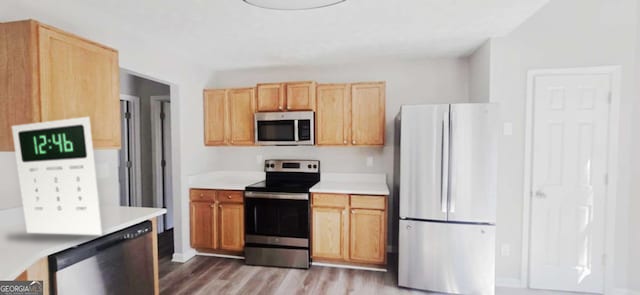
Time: {"hour": 12, "minute": 46}
